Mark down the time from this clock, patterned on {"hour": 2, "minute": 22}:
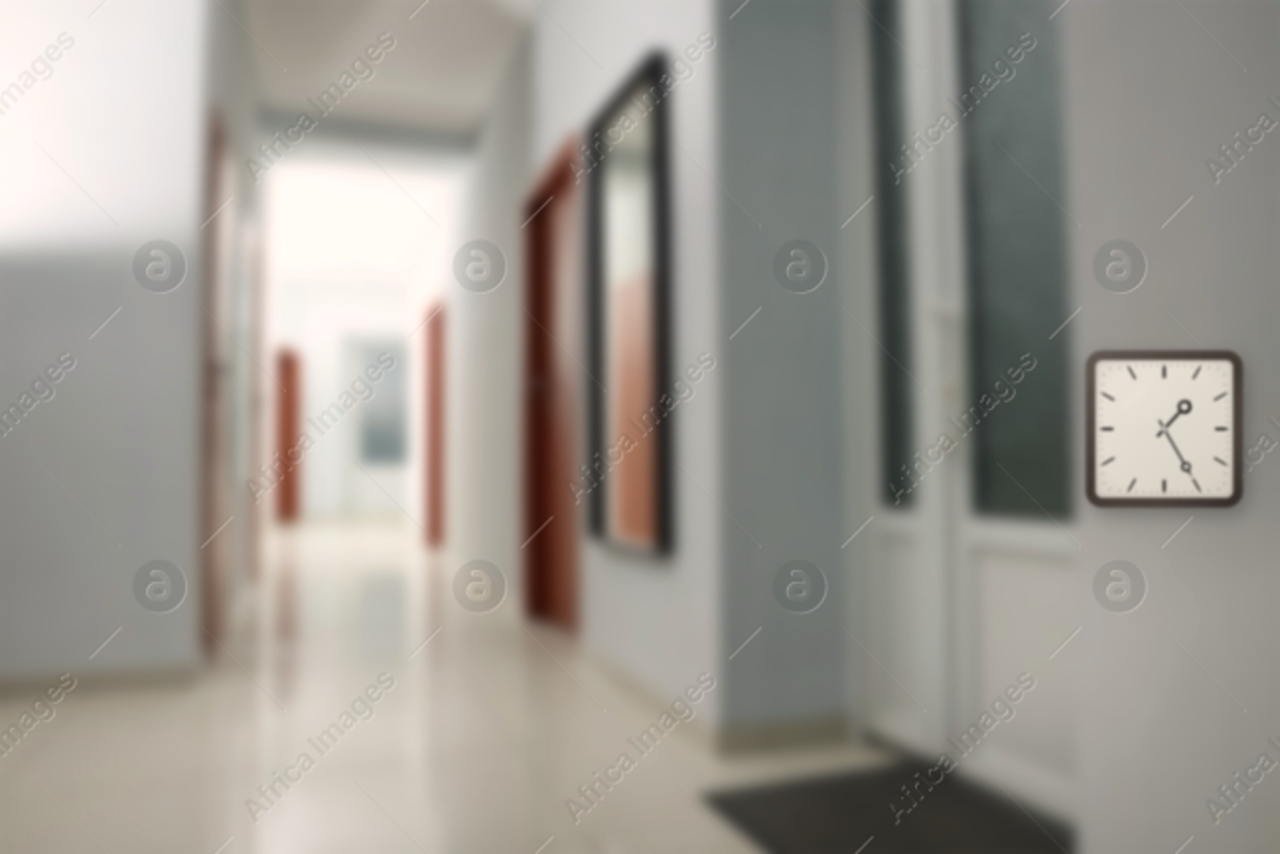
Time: {"hour": 1, "minute": 25}
